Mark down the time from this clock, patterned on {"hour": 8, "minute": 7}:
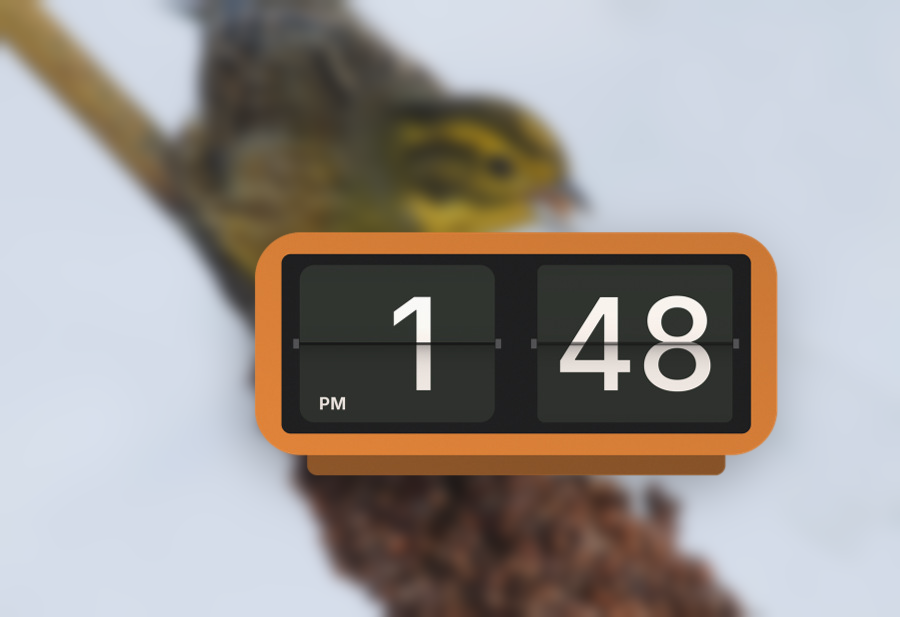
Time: {"hour": 1, "minute": 48}
